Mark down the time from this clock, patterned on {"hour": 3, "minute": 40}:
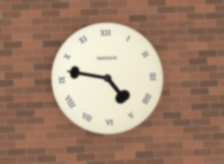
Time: {"hour": 4, "minute": 47}
